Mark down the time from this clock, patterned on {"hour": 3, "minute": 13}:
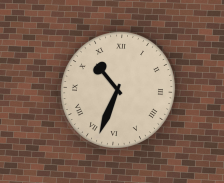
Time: {"hour": 10, "minute": 33}
